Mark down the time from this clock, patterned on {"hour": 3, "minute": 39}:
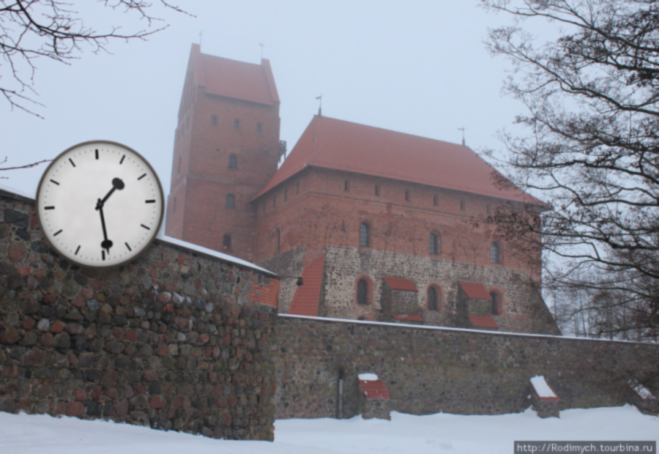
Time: {"hour": 1, "minute": 29}
